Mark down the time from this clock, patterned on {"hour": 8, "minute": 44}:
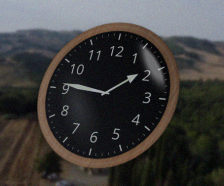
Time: {"hour": 1, "minute": 46}
